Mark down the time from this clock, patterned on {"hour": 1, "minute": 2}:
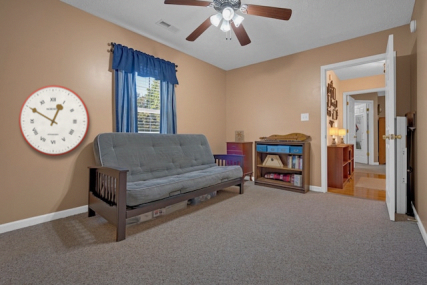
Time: {"hour": 12, "minute": 50}
